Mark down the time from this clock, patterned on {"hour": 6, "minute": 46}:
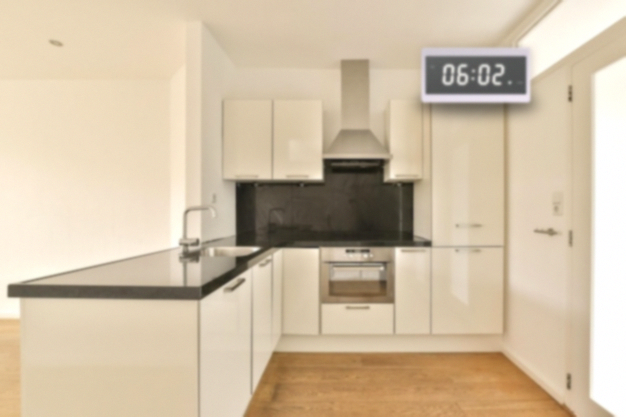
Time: {"hour": 6, "minute": 2}
